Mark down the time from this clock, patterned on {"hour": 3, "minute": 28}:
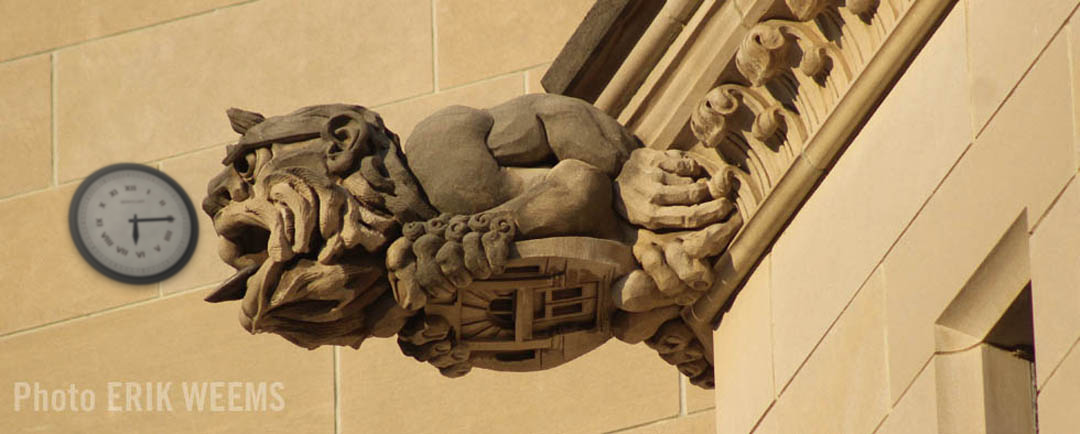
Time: {"hour": 6, "minute": 15}
